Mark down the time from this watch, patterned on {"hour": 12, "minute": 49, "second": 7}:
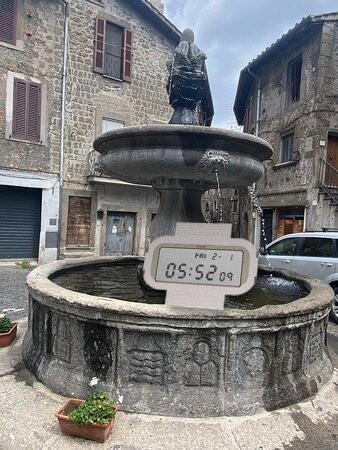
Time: {"hour": 5, "minute": 52, "second": 9}
